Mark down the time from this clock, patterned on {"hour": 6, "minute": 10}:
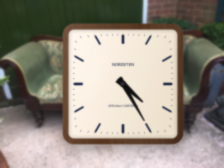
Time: {"hour": 4, "minute": 25}
